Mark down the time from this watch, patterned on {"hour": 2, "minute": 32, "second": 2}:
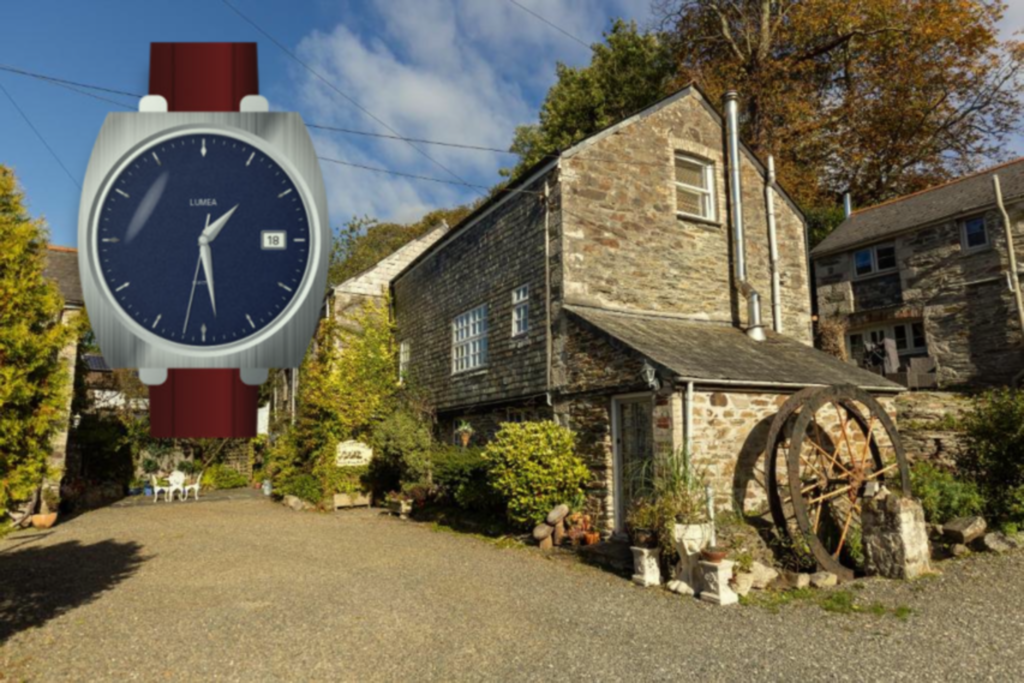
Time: {"hour": 1, "minute": 28, "second": 32}
